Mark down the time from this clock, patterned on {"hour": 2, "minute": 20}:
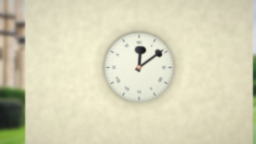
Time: {"hour": 12, "minute": 9}
